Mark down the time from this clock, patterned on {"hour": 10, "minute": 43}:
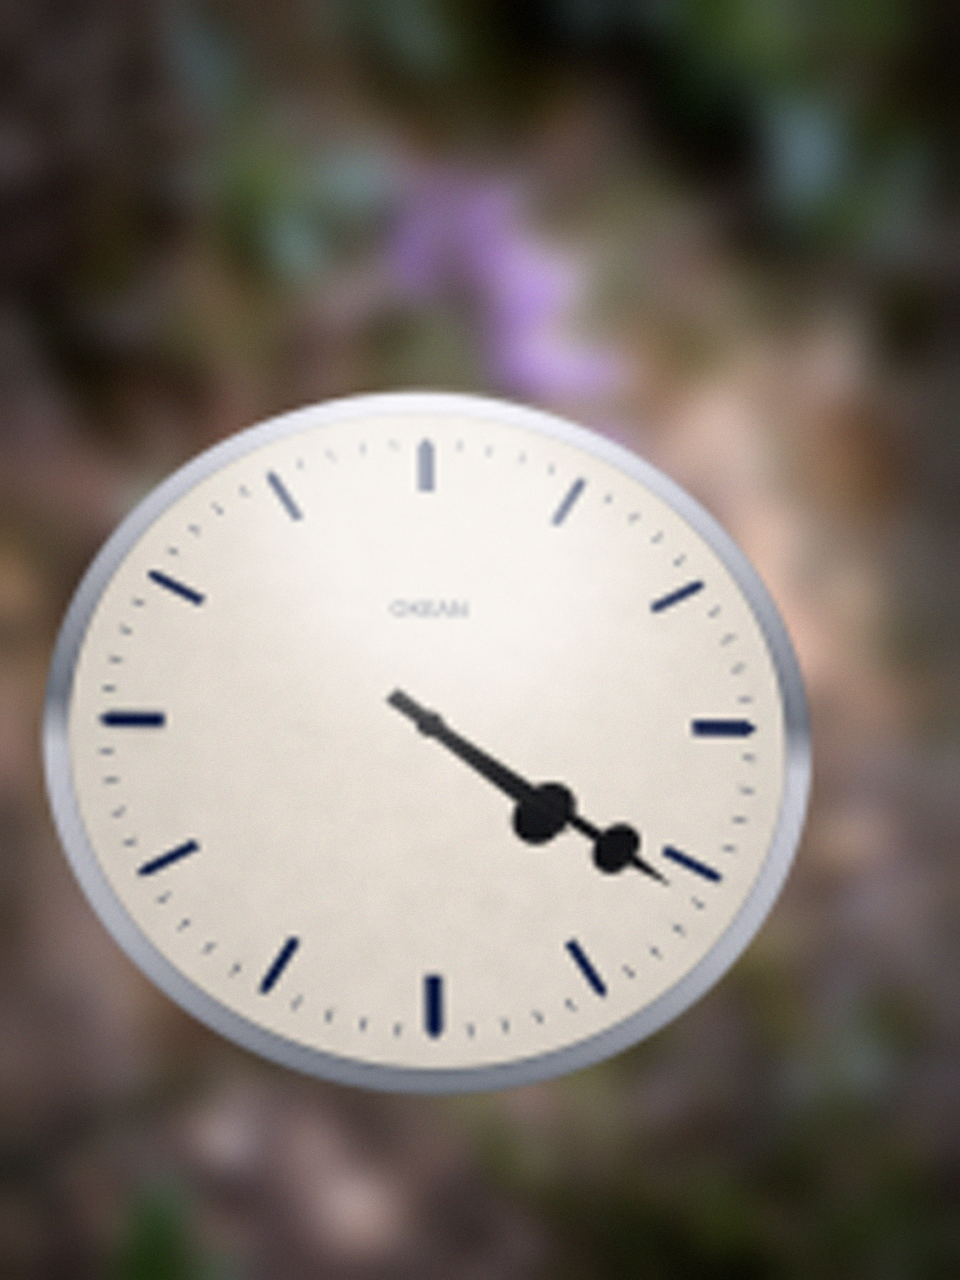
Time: {"hour": 4, "minute": 21}
